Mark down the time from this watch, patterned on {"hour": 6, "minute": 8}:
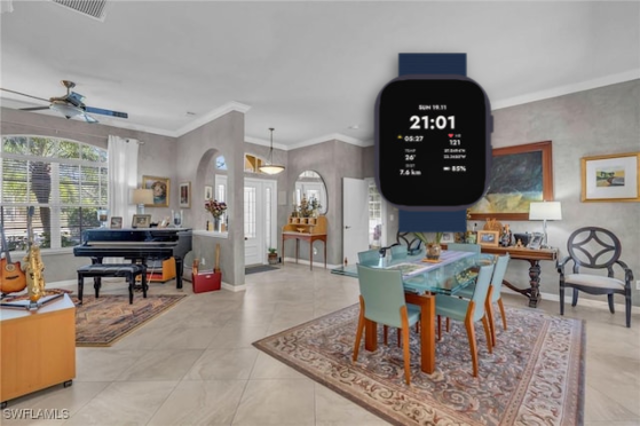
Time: {"hour": 21, "minute": 1}
